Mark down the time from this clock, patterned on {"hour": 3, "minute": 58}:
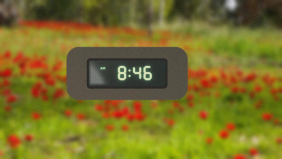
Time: {"hour": 8, "minute": 46}
